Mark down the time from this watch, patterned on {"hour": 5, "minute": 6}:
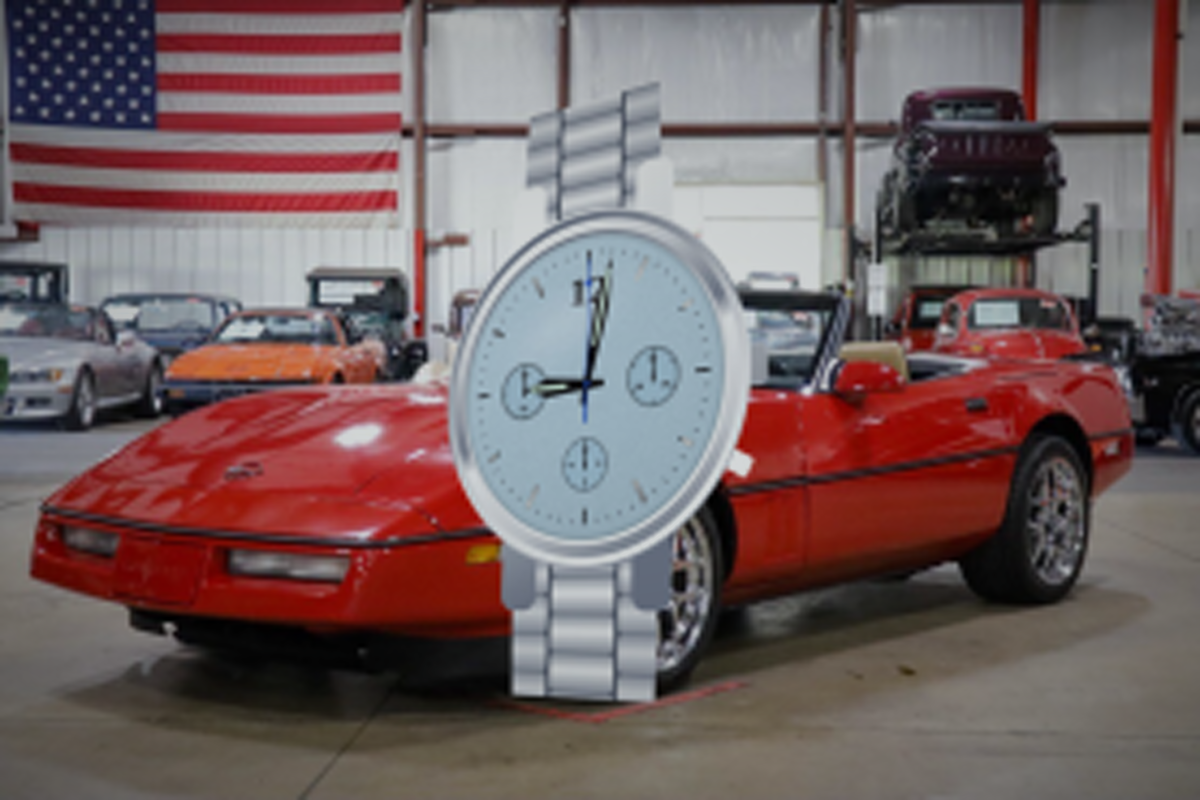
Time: {"hour": 9, "minute": 2}
